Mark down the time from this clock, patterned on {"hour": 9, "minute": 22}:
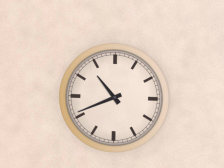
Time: {"hour": 10, "minute": 41}
